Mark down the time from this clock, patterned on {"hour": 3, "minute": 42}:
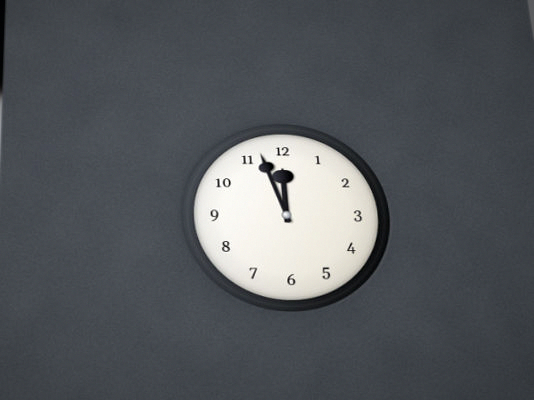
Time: {"hour": 11, "minute": 57}
